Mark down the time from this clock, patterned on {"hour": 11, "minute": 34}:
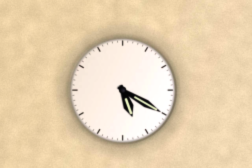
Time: {"hour": 5, "minute": 20}
